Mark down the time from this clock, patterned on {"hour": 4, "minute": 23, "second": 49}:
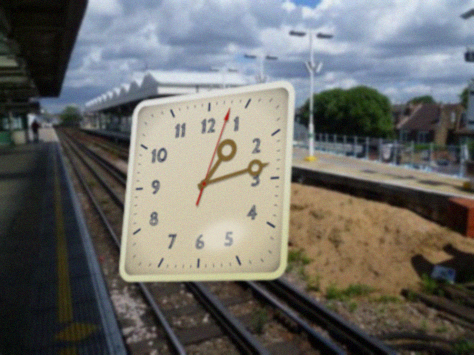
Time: {"hour": 1, "minute": 13, "second": 3}
